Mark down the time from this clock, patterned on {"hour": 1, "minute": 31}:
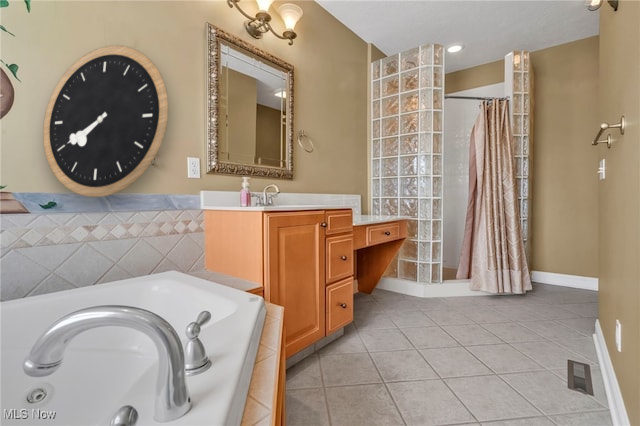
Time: {"hour": 7, "minute": 40}
